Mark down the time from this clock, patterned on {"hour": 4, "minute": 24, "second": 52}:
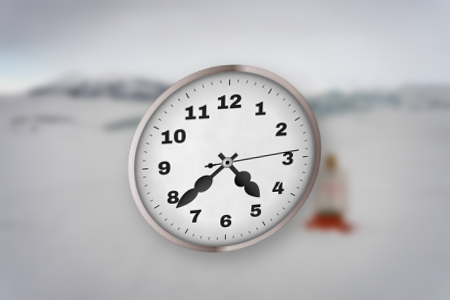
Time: {"hour": 4, "minute": 38, "second": 14}
